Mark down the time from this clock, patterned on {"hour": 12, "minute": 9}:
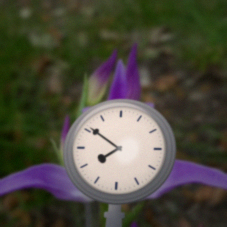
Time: {"hour": 7, "minute": 51}
